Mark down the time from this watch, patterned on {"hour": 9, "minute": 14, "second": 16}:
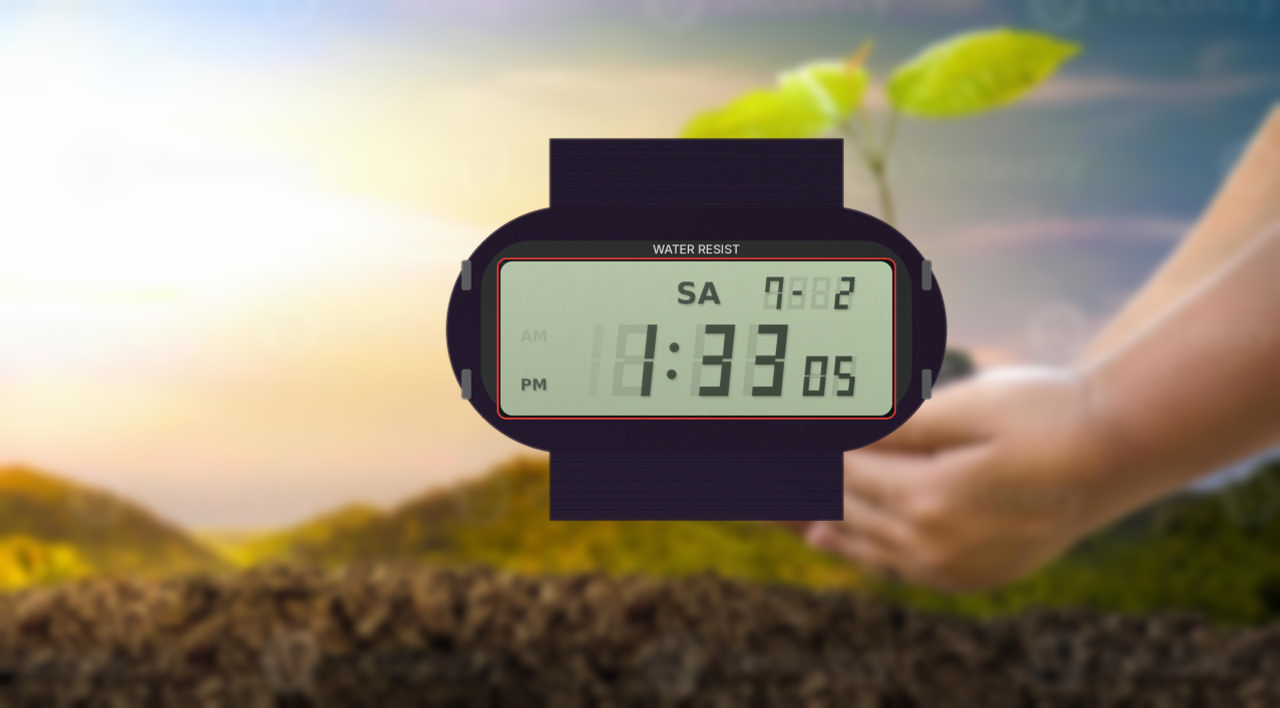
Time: {"hour": 1, "minute": 33, "second": 5}
